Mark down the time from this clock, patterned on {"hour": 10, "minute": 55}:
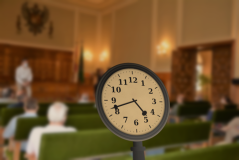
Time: {"hour": 4, "minute": 42}
